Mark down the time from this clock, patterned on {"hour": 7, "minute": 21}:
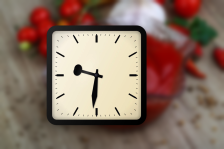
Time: {"hour": 9, "minute": 31}
